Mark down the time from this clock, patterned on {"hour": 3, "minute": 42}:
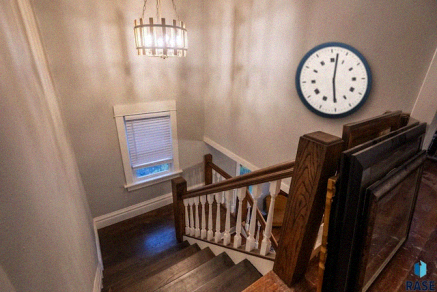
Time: {"hour": 6, "minute": 2}
